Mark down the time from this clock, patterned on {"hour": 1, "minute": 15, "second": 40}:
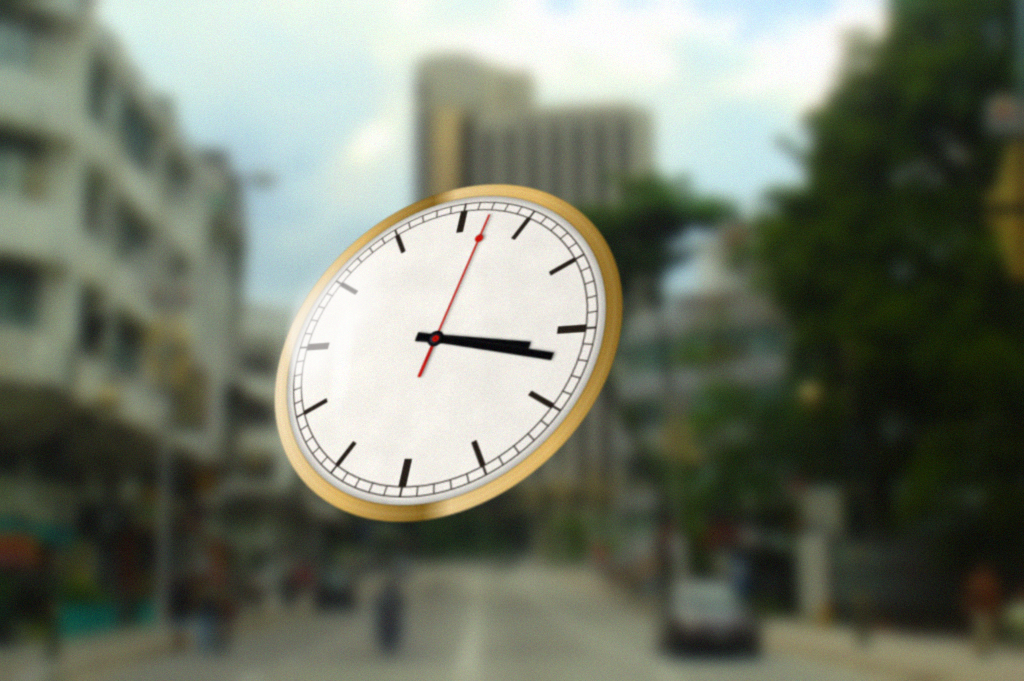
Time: {"hour": 3, "minute": 17, "second": 2}
